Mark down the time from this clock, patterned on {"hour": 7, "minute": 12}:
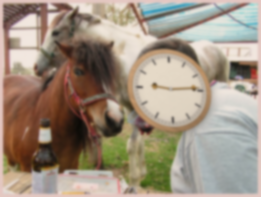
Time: {"hour": 9, "minute": 14}
